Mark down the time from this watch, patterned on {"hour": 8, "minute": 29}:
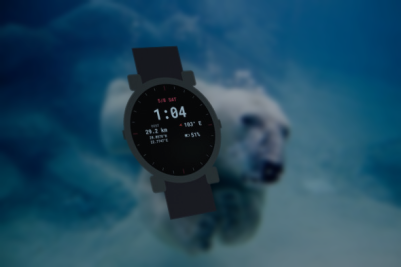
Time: {"hour": 1, "minute": 4}
